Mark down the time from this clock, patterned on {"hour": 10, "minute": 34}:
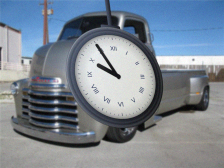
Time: {"hour": 9, "minute": 55}
